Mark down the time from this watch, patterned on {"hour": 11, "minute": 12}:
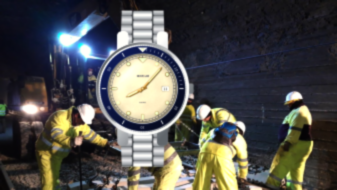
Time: {"hour": 8, "minute": 7}
